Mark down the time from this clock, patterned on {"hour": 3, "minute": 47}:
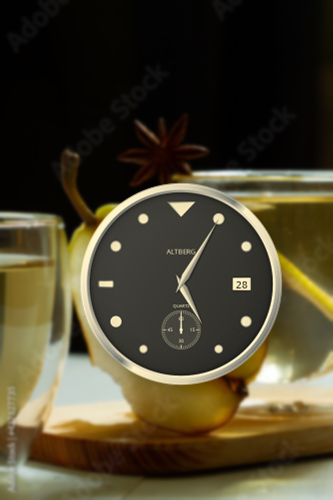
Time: {"hour": 5, "minute": 5}
